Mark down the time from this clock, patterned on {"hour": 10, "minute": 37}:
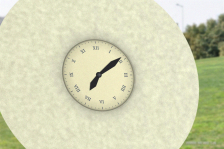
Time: {"hour": 7, "minute": 9}
